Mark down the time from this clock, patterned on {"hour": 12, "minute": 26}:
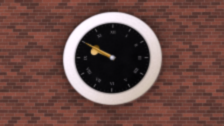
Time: {"hour": 9, "minute": 50}
